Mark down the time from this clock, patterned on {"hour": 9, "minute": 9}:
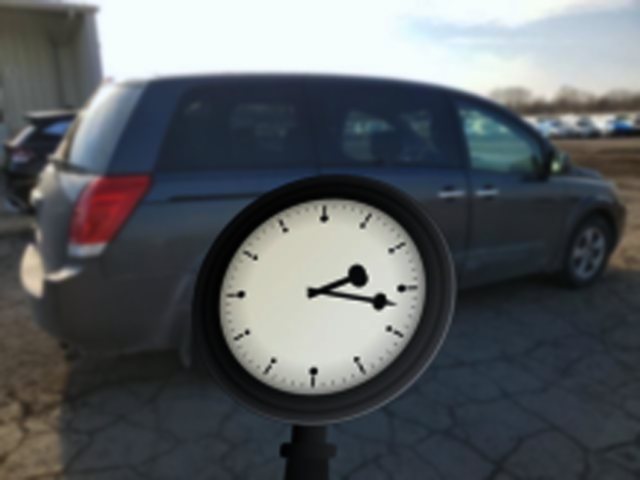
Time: {"hour": 2, "minute": 17}
